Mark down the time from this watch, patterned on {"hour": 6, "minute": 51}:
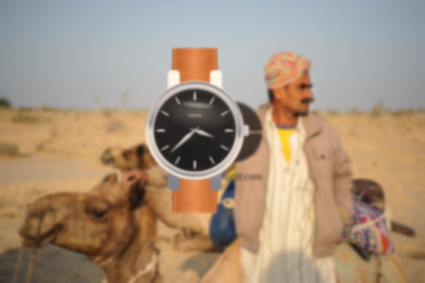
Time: {"hour": 3, "minute": 38}
